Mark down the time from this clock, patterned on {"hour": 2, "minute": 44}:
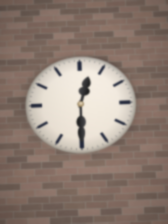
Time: {"hour": 12, "minute": 30}
